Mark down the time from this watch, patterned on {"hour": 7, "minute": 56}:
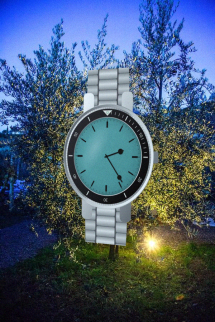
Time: {"hour": 2, "minute": 24}
